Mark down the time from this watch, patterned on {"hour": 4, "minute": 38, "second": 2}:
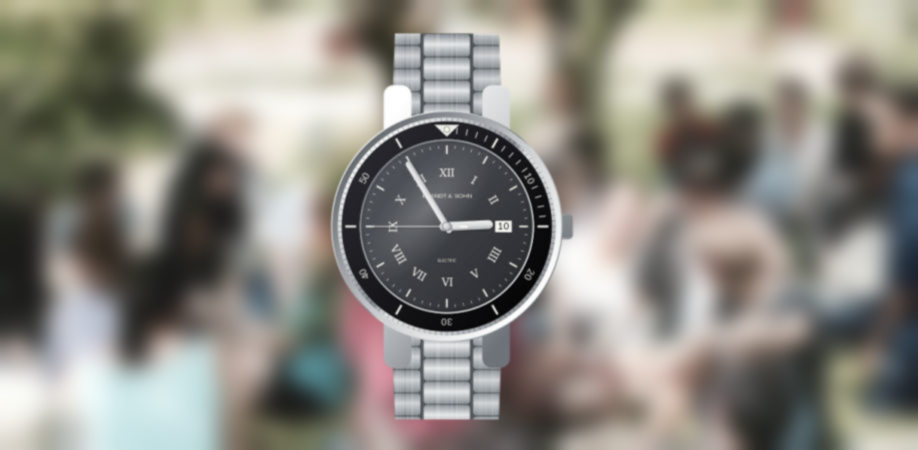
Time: {"hour": 2, "minute": 54, "second": 45}
